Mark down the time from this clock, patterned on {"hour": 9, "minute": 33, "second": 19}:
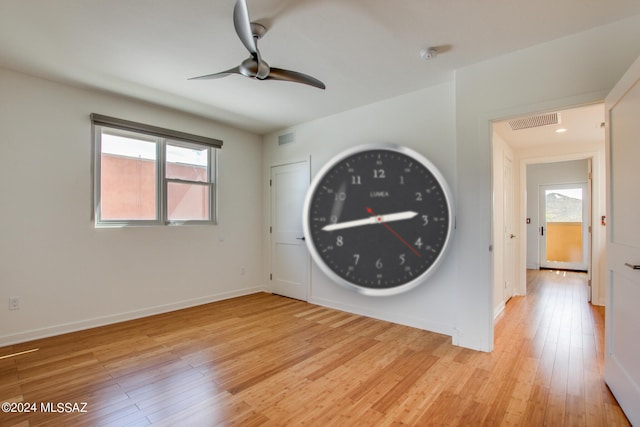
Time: {"hour": 2, "minute": 43, "second": 22}
